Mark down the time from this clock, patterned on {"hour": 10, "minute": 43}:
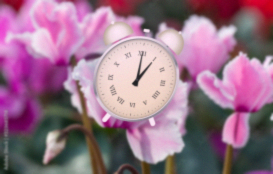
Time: {"hour": 1, "minute": 0}
